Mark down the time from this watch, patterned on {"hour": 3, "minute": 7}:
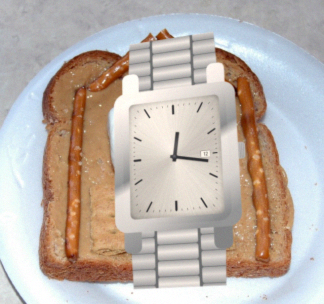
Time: {"hour": 12, "minute": 17}
